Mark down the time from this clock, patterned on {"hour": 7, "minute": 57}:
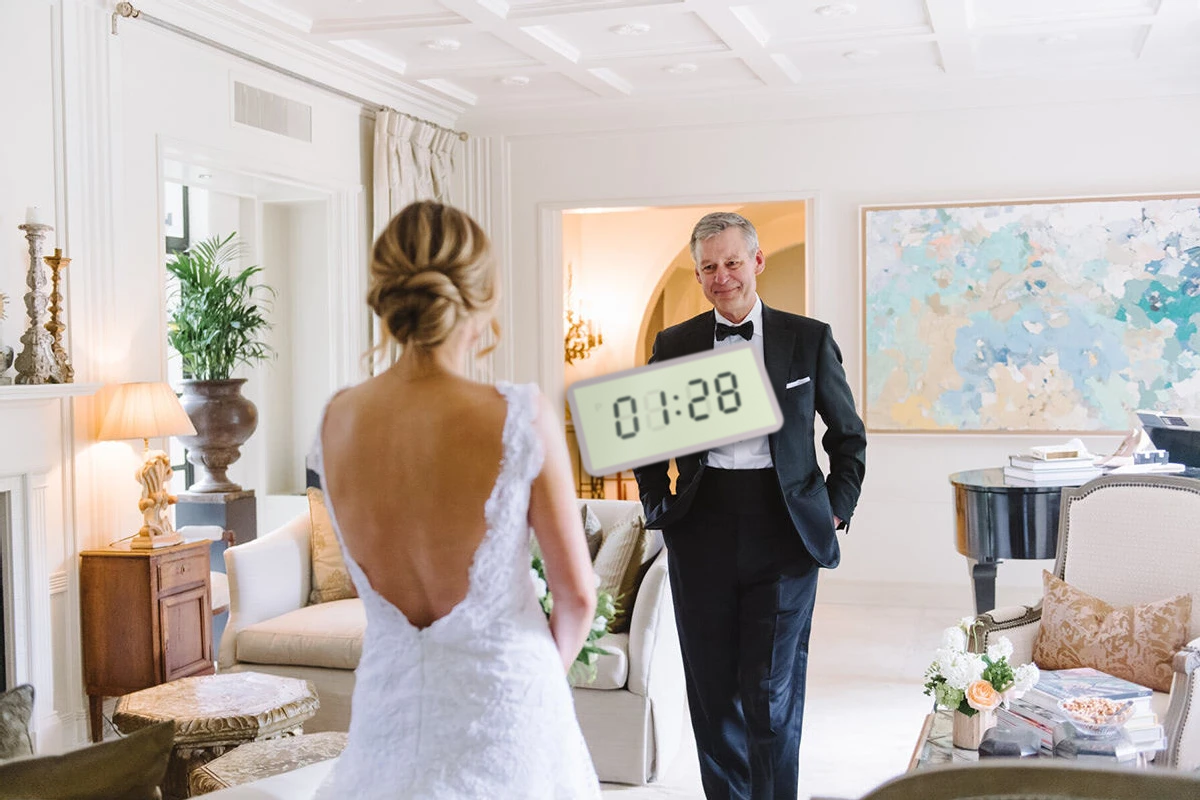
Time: {"hour": 1, "minute": 28}
